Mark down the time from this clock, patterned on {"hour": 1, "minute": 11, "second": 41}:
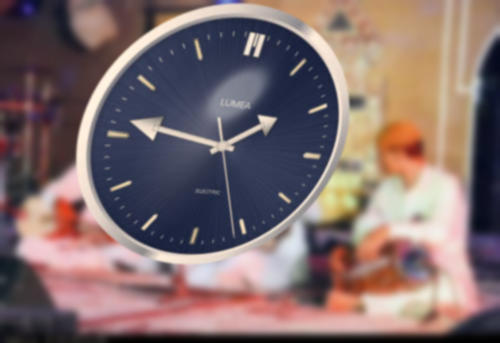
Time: {"hour": 1, "minute": 46, "second": 26}
